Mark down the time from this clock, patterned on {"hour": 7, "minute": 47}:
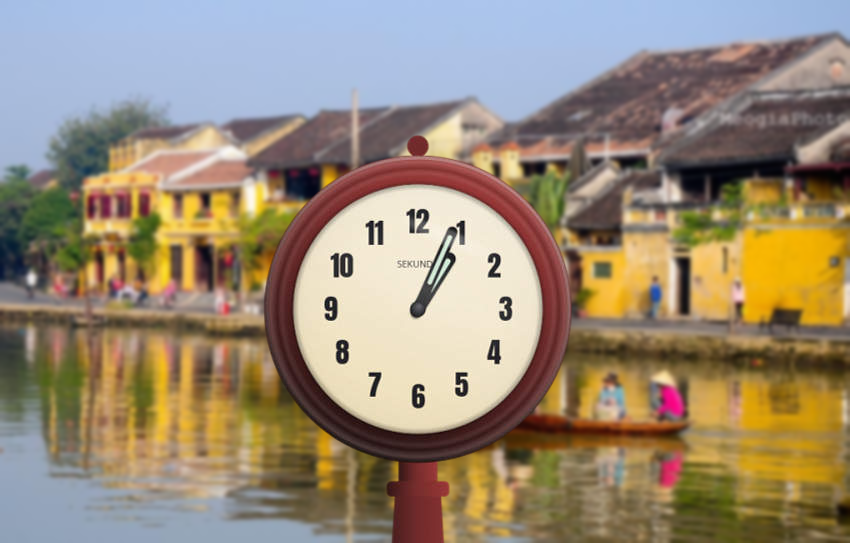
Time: {"hour": 1, "minute": 4}
